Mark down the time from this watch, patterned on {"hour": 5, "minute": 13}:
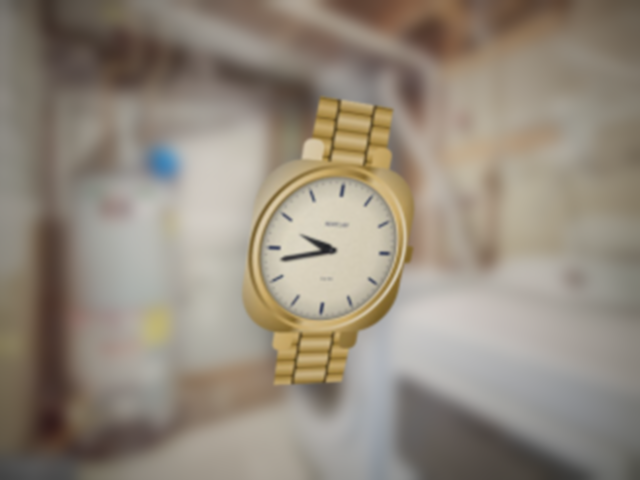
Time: {"hour": 9, "minute": 43}
